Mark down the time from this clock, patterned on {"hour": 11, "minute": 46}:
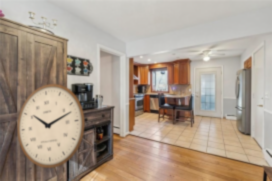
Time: {"hour": 10, "minute": 12}
